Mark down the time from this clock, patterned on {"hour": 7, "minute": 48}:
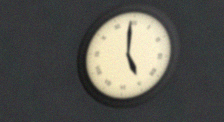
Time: {"hour": 4, "minute": 59}
